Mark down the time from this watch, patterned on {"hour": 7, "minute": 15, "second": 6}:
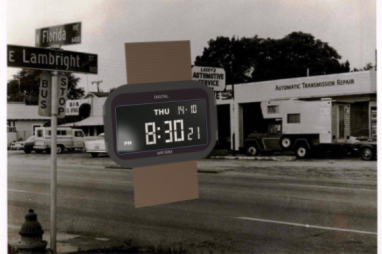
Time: {"hour": 8, "minute": 30, "second": 21}
